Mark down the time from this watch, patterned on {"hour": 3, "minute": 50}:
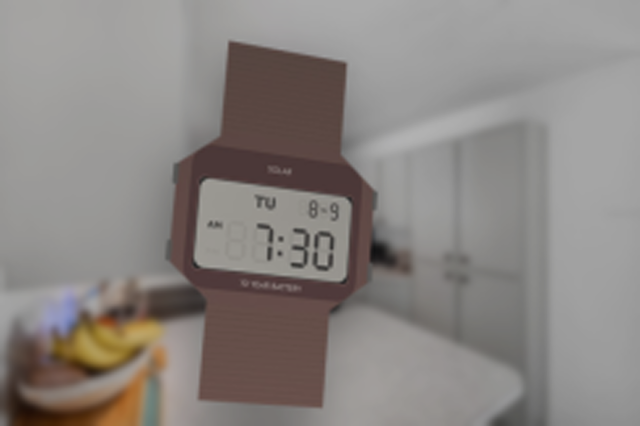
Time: {"hour": 7, "minute": 30}
